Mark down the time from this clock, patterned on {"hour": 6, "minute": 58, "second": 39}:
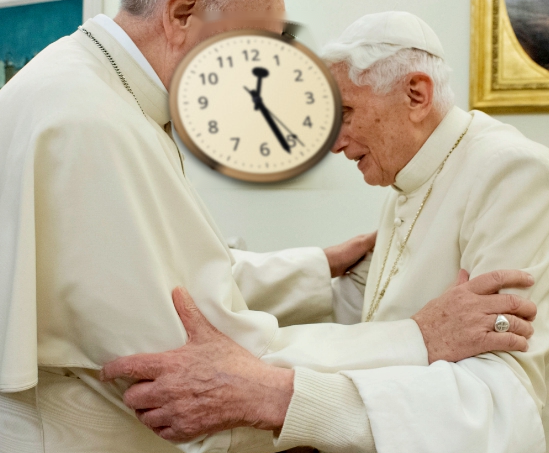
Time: {"hour": 12, "minute": 26, "second": 24}
